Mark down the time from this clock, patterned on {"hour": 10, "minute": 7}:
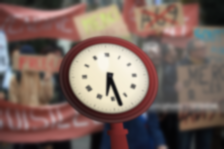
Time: {"hour": 6, "minute": 28}
